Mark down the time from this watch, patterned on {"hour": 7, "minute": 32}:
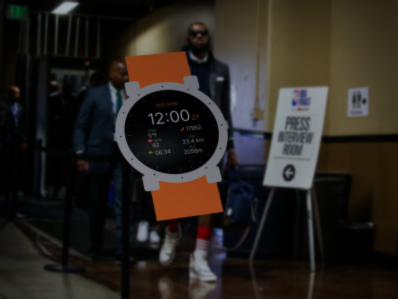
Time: {"hour": 12, "minute": 0}
